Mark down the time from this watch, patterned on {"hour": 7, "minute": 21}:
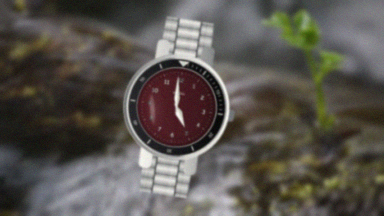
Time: {"hour": 4, "minute": 59}
